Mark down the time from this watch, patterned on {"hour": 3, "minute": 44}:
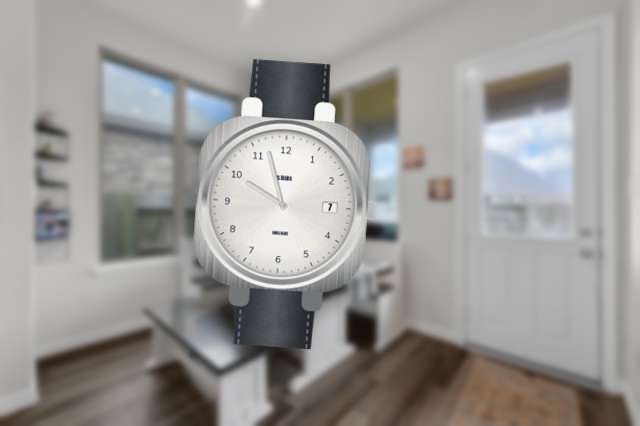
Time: {"hour": 9, "minute": 57}
